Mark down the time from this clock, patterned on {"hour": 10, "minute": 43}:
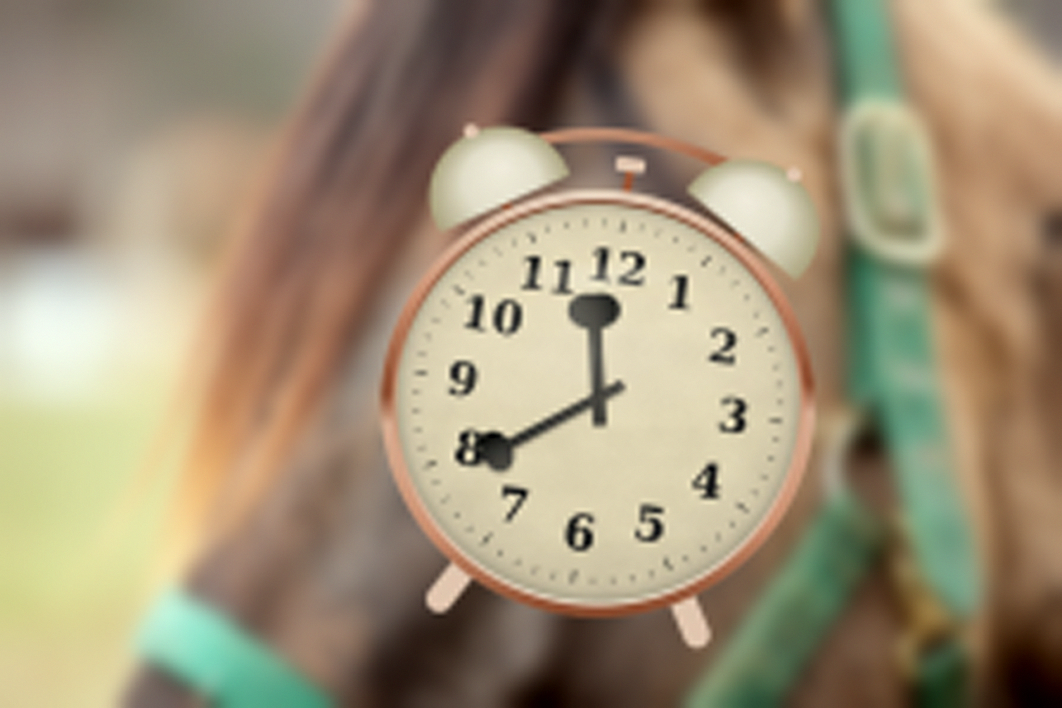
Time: {"hour": 11, "minute": 39}
